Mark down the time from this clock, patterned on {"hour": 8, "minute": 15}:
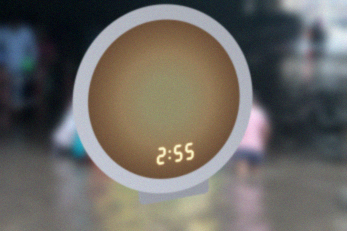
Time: {"hour": 2, "minute": 55}
